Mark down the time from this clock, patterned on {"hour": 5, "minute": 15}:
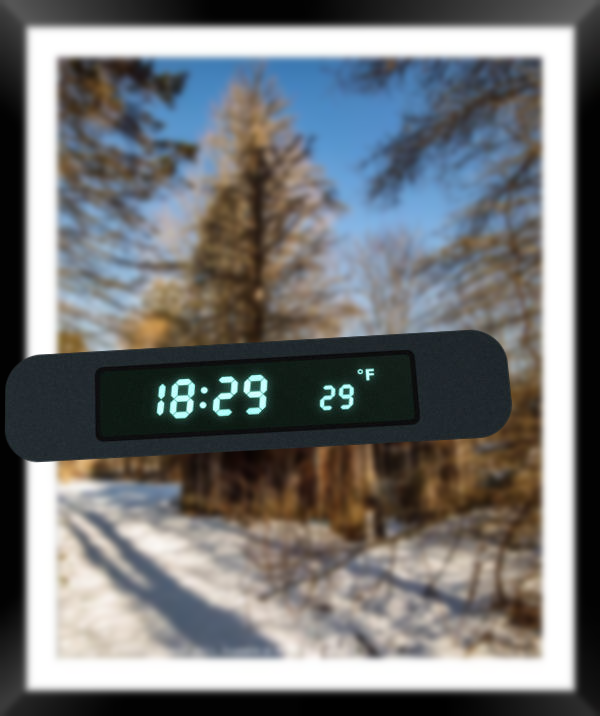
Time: {"hour": 18, "minute": 29}
